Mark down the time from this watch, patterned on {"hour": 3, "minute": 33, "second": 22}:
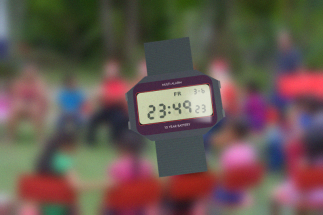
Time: {"hour": 23, "minute": 49, "second": 23}
